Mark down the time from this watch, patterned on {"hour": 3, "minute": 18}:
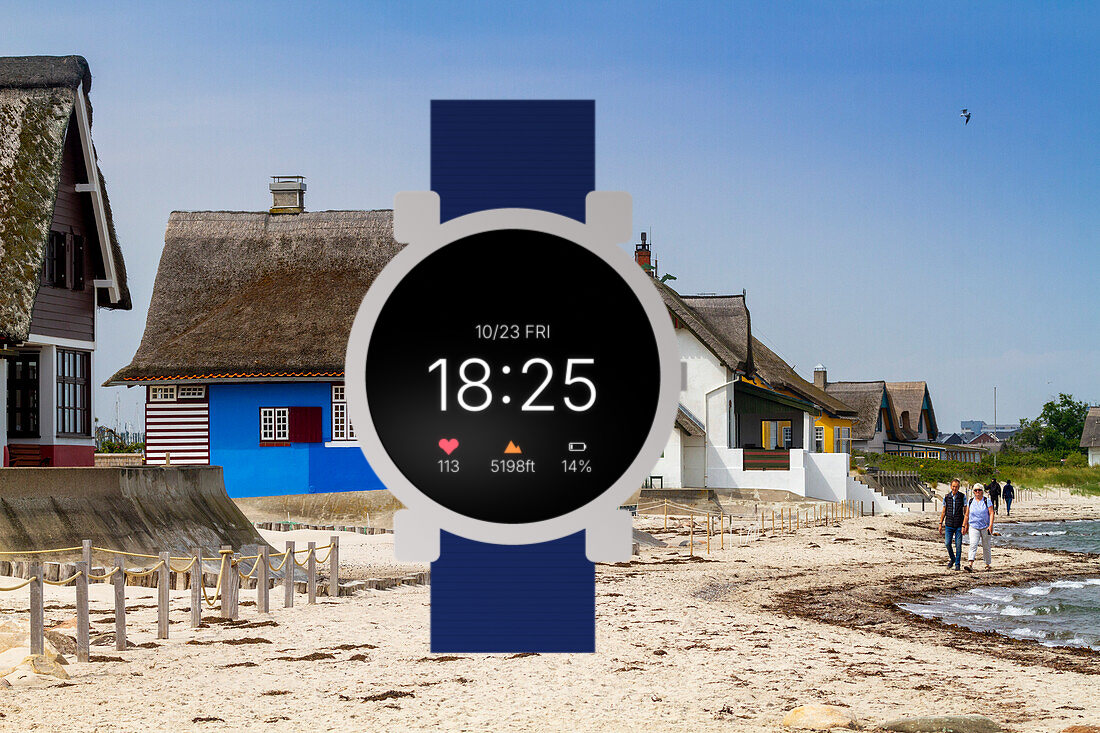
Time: {"hour": 18, "minute": 25}
